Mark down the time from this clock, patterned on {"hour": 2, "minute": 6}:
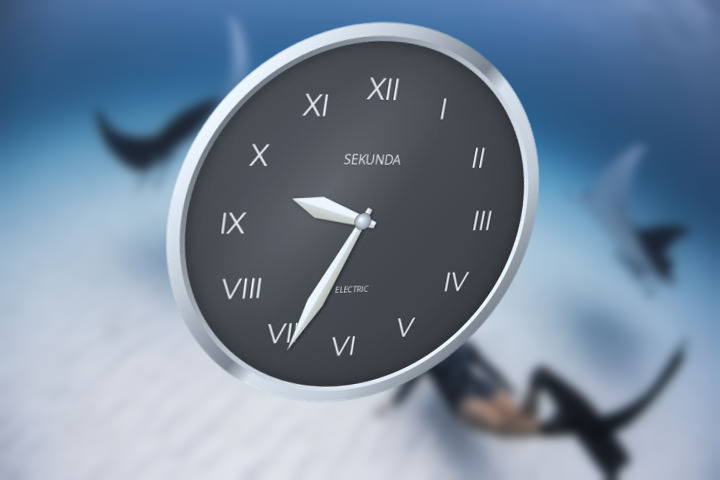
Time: {"hour": 9, "minute": 34}
